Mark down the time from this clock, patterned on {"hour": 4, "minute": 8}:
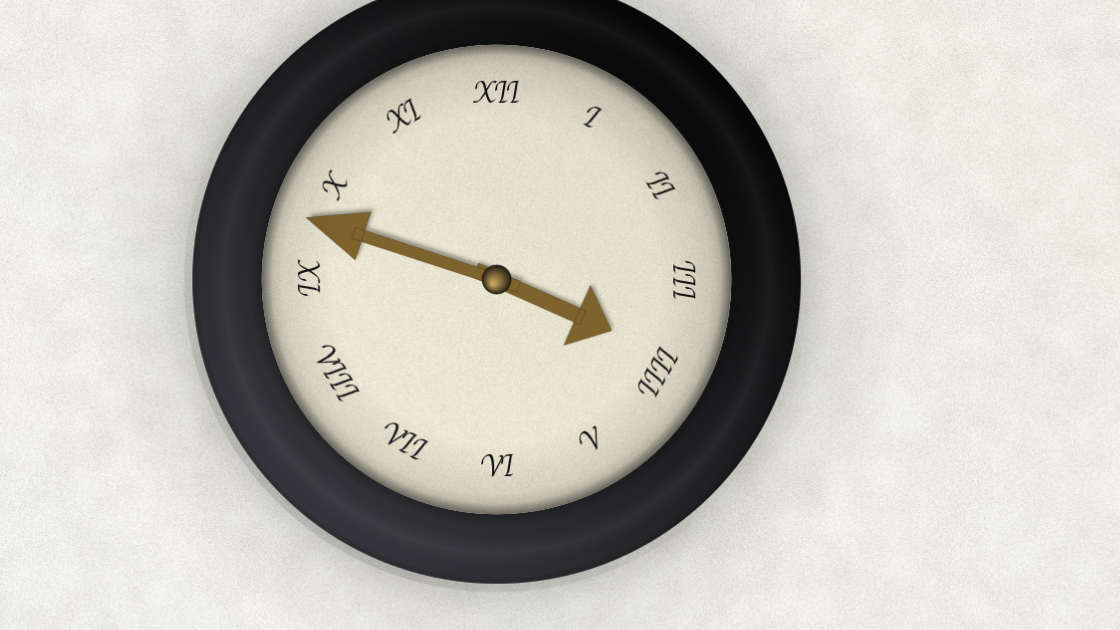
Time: {"hour": 3, "minute": 48}
